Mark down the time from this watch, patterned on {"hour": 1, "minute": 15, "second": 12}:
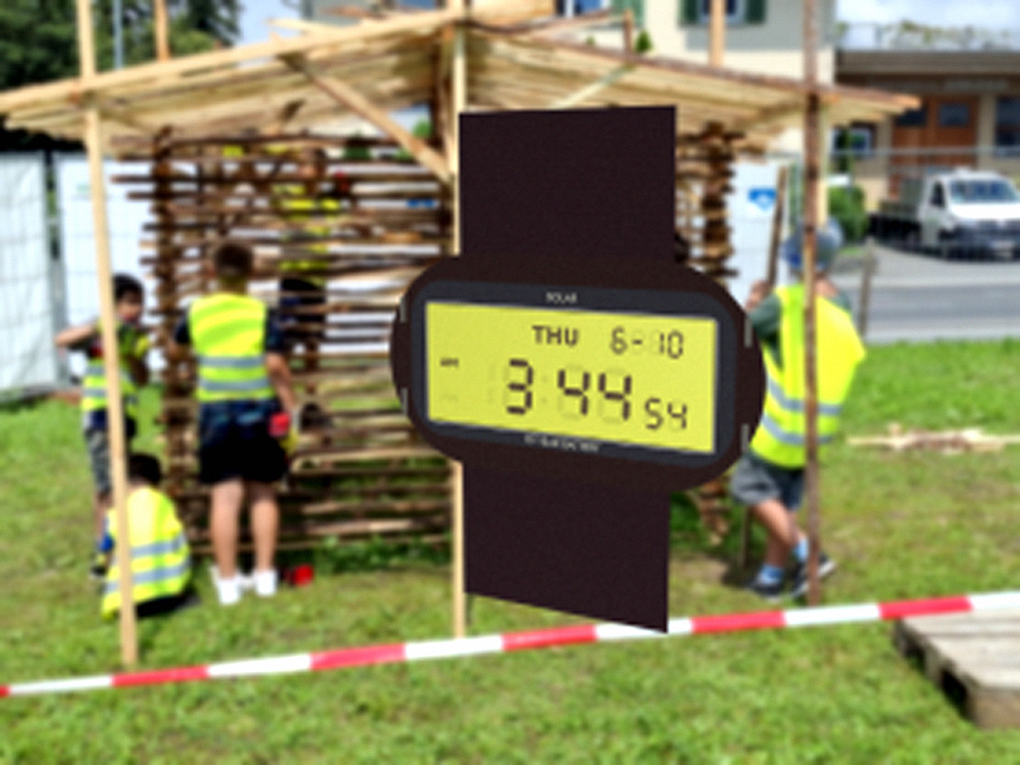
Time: {"hour": 3, "minute": 44, "second": 54}
